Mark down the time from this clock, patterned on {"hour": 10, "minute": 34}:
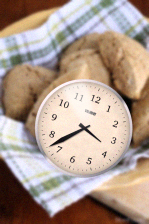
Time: {"hour": 3, "minute": 37}
